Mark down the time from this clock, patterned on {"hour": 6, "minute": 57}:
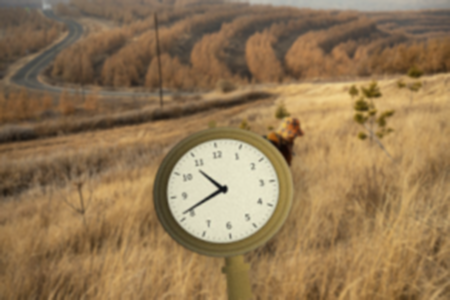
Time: {"hour": 10, "minute": 41}
